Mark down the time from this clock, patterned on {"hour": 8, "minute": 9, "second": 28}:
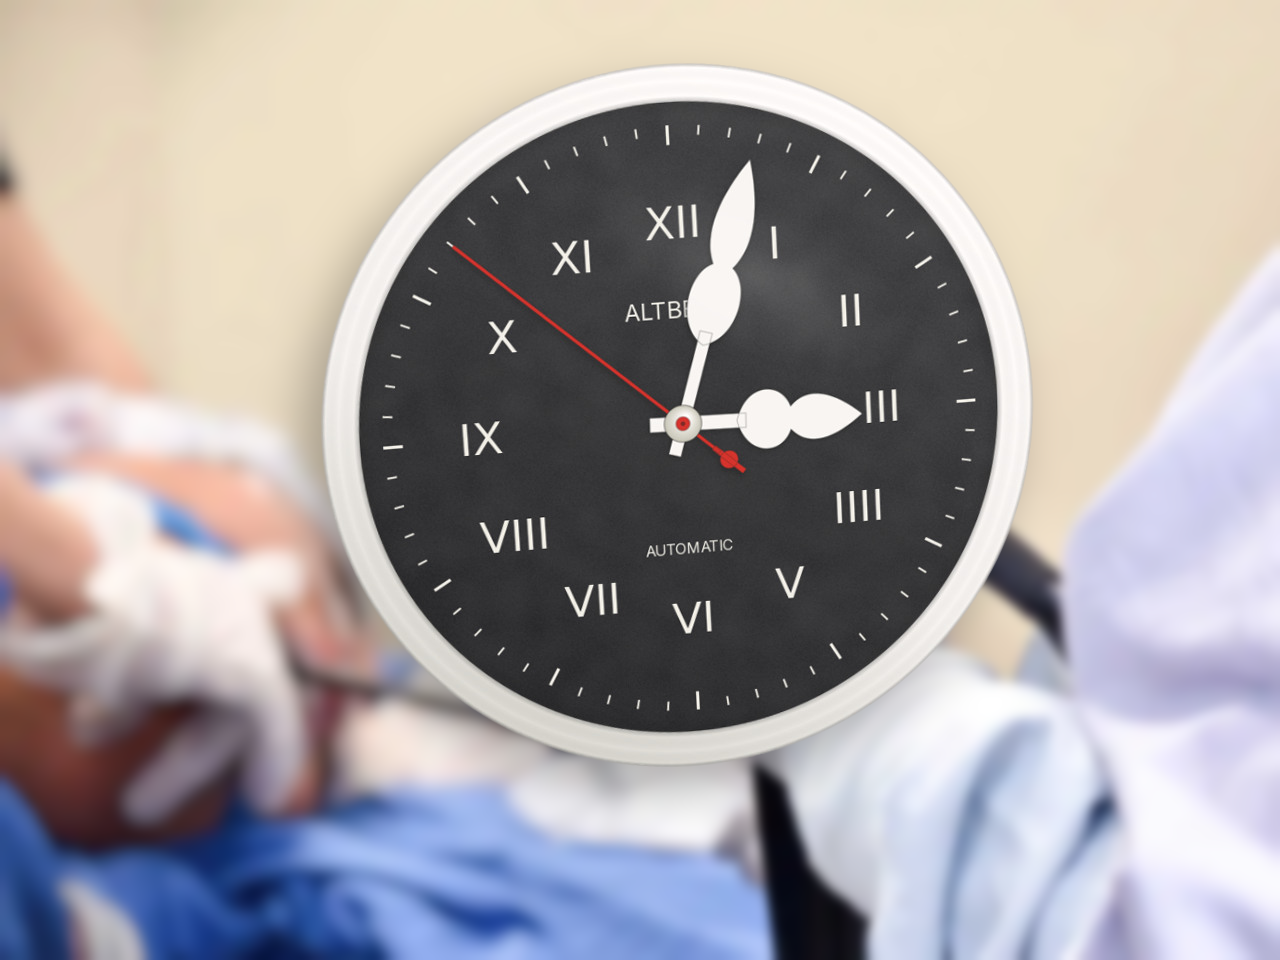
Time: {"hour": 3, "minute": 2, "second": 52}
